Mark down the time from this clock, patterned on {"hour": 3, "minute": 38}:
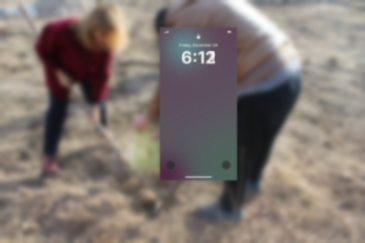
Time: {"hour": 6, "minute": 12}
